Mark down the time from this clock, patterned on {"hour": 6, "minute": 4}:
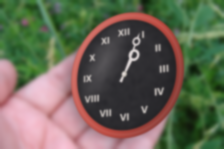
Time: {"hour": 1, "minute": 4}
